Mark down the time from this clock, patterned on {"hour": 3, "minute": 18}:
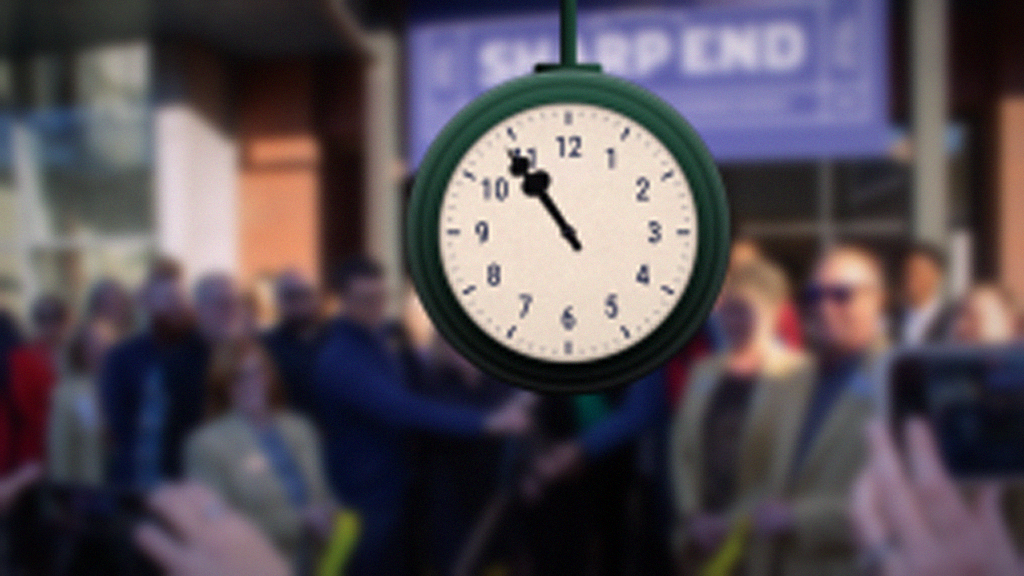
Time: {"hour": 10, "minute": 54}
